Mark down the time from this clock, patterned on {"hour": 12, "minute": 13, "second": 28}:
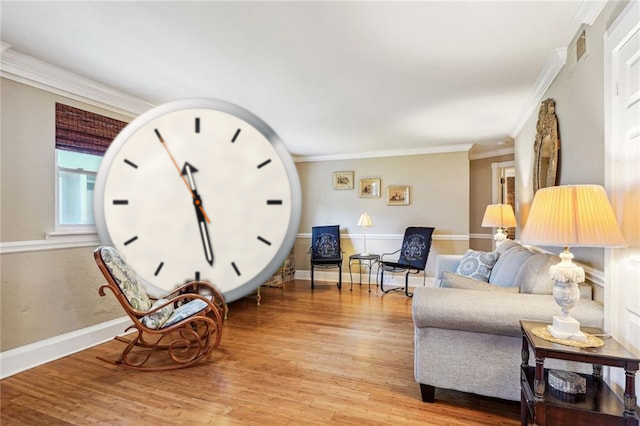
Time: {"hour": 11, "minute": 27, "second": 55}
